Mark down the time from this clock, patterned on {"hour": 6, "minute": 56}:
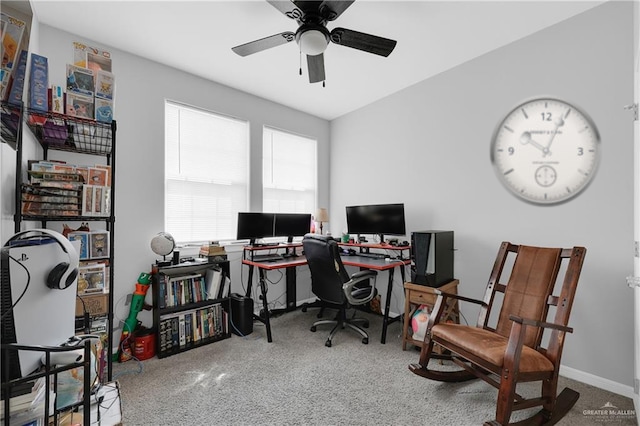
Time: {"hour": 10, "minute": 4}
